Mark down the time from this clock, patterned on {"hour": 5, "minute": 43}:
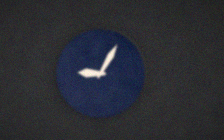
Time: {"hour": 9, "minute": 5}
